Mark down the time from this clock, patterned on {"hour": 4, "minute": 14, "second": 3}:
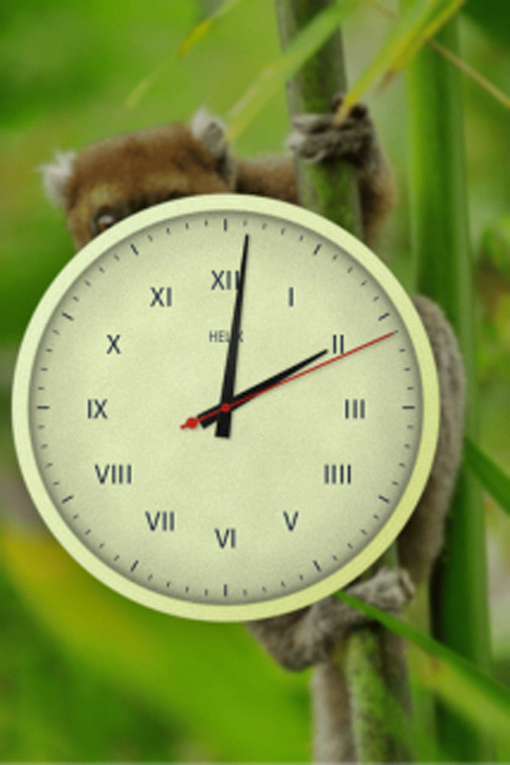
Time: {"hour": 2, "minute": 1, "second": 11}
